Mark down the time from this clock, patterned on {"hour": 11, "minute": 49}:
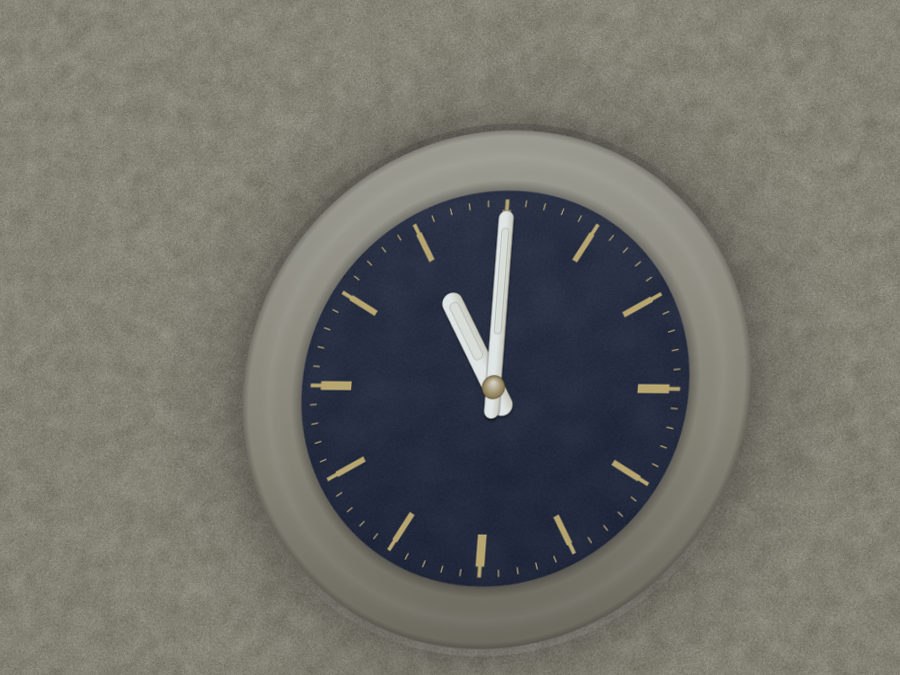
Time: {"hour": 11, "minute": 0}
